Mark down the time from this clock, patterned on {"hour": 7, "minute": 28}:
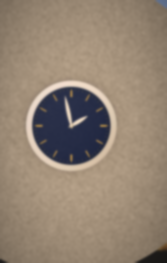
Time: {"hour": 1, "minute": 58}
